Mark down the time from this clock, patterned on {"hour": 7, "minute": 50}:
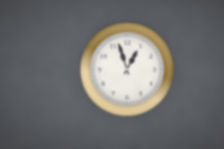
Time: {"hour": 12, "minute": 57}
